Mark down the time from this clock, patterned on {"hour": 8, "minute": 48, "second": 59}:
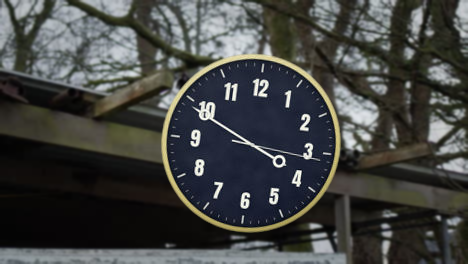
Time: {"hour": 3, "minute": 49, "second": 16}
